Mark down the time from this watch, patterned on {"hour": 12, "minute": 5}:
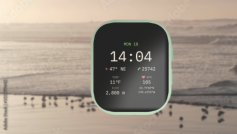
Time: {"hour": 14, "minute": 4}
